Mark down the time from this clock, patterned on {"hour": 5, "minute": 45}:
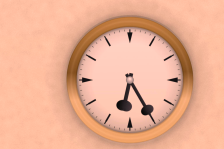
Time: {"hour": 6, "minute": 25}
